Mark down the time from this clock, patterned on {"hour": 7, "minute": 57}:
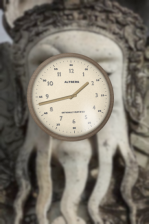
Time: {"hour": 1, "minute": 43}
